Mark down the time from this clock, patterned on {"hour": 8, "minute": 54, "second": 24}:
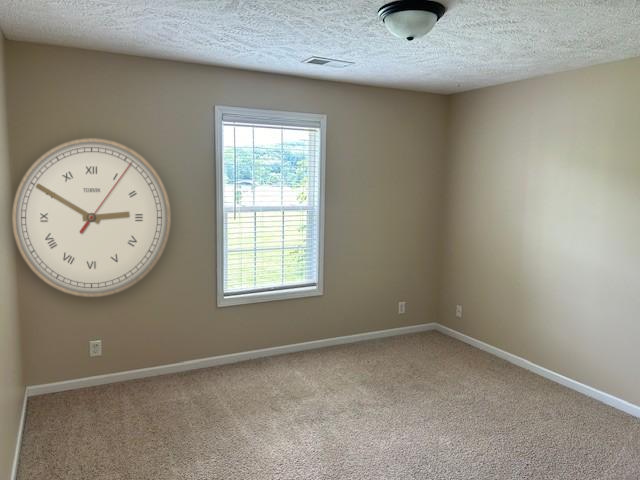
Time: {"hour": 2, "minute": 50, "second": 6}
